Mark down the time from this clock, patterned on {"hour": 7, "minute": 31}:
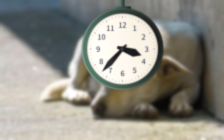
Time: {"hour": 3, "minute": 37}
